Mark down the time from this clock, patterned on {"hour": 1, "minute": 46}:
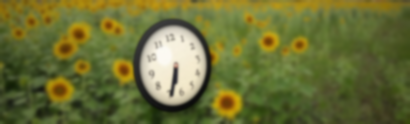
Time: {"hour": 6, "minute": 34}
